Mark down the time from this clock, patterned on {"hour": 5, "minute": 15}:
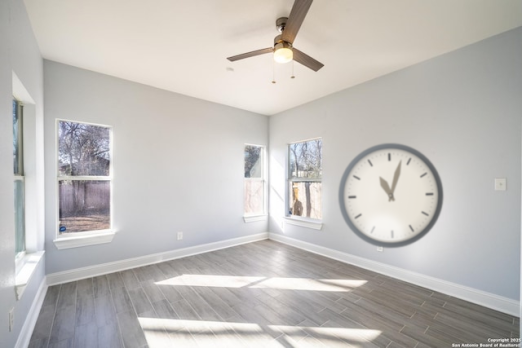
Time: {"hour": 11, "minute": 3}
